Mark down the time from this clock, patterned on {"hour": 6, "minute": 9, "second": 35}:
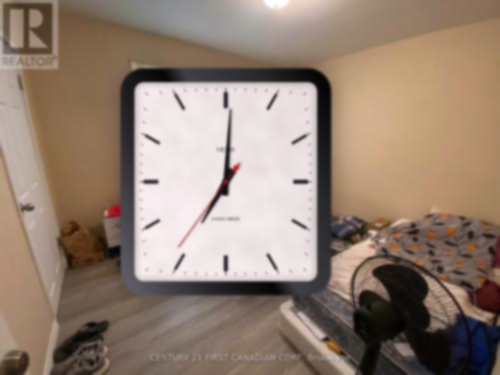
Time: {"hour": 7, "minute": 0, "second": 36}
